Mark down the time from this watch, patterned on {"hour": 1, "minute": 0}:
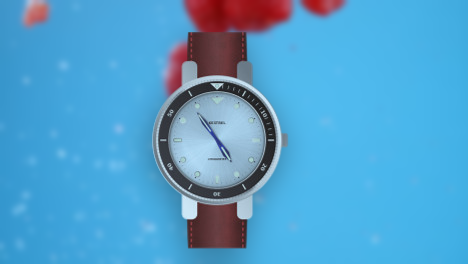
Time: {"hour": 4, "minute": 54}
